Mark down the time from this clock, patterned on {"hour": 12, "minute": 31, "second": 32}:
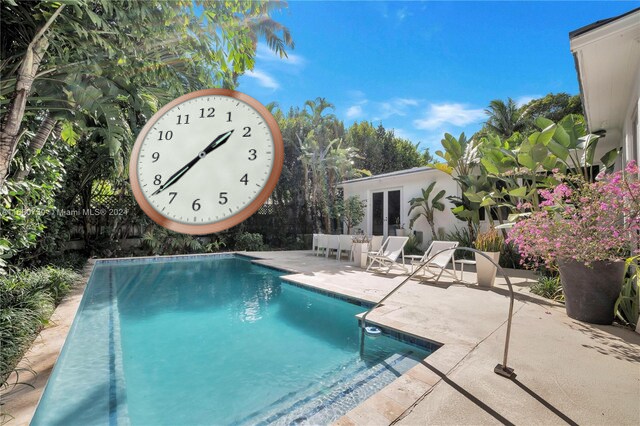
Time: {"hour": 1, "minute": 37, "second": 38}
